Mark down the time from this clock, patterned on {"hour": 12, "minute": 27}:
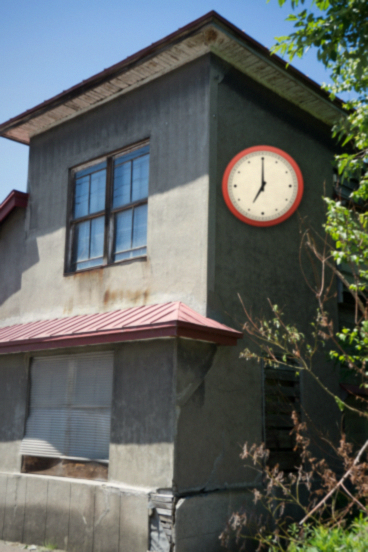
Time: {"hour": 7, "minute": 0}
